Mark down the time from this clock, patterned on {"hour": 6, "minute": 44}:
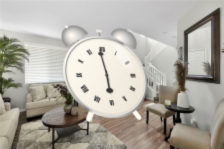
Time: {"hour": 5, "minute": 59}
